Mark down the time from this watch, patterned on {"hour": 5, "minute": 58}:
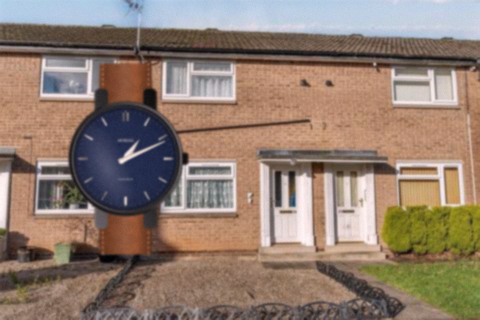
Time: {"hour": 1, "minute": 11}
